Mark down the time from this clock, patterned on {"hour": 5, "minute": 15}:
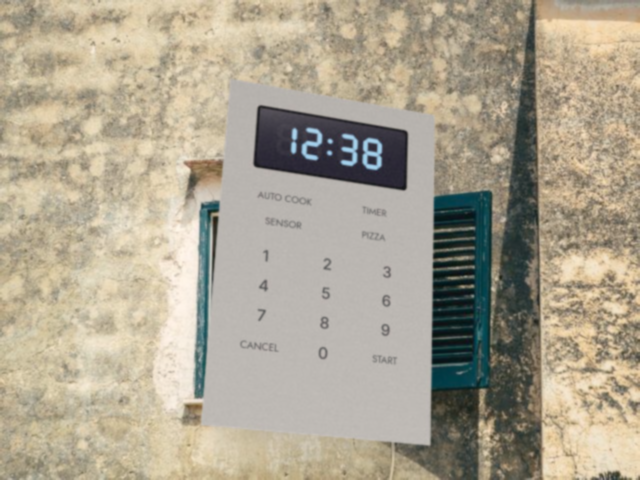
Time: {"hour": 12, "minute": 38}
